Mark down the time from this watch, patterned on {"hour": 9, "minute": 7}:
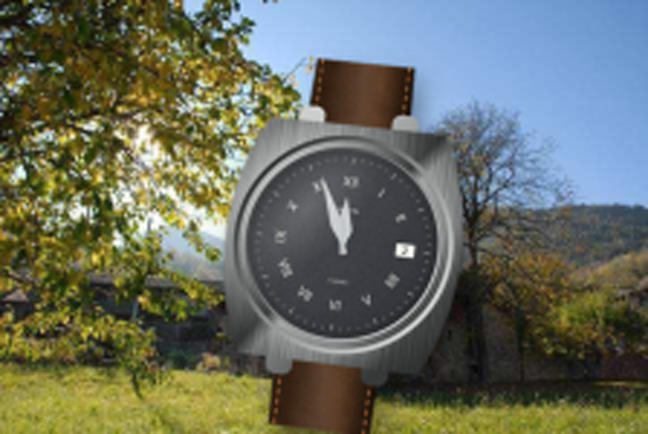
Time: {"hour": 11, "minute": 56}
